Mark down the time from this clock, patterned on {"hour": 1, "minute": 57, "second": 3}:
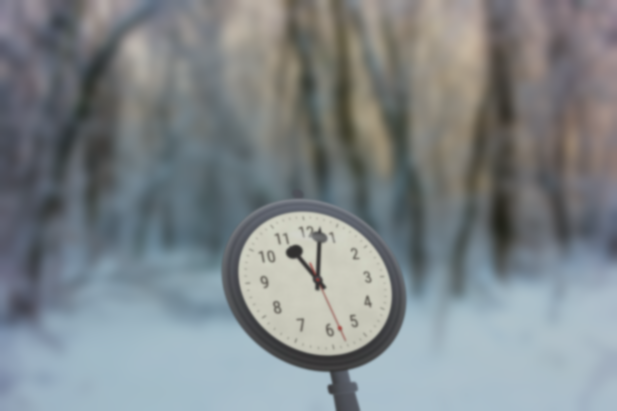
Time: {"hour": 11, "minute": 2, "second": 28}
